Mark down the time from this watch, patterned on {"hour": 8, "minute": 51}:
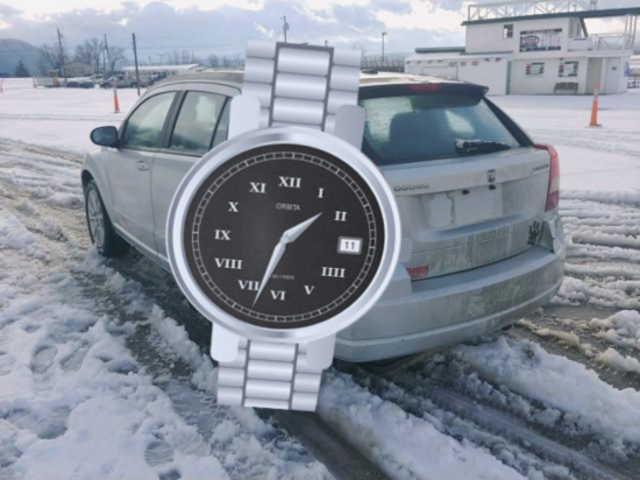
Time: {"hour": 1, "minute": 33}
